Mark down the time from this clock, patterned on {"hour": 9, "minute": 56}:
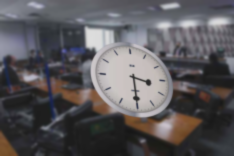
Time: {"hour": 3, "minute": 30}
